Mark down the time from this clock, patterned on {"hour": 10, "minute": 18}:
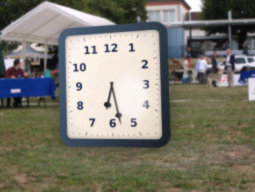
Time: {"hour": 6, "minute": 28}
